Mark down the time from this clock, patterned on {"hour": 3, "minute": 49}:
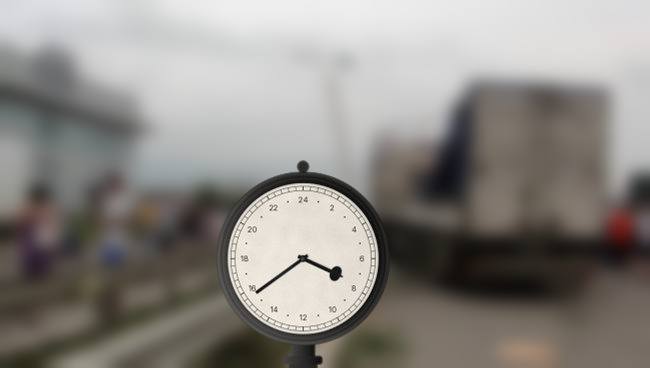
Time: {"hour": 7, "minute": 39}
